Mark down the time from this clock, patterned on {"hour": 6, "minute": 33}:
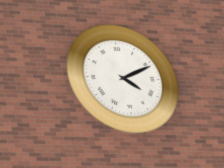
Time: {"hour": 4, "minute": 11}
